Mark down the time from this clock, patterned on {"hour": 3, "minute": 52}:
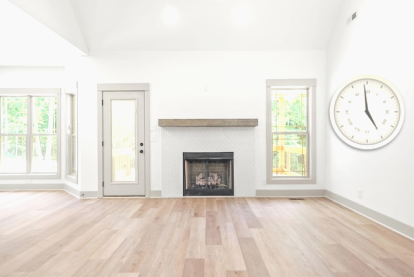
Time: {"hour": 4, "minute": 59}
